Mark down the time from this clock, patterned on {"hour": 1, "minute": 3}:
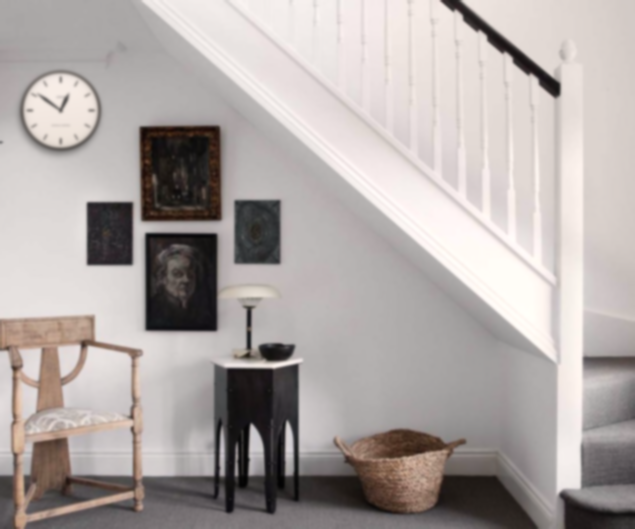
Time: {"hour": 12, "minute": 51}
